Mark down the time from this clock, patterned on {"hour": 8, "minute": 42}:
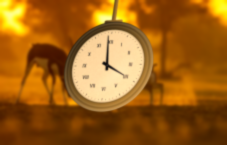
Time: {"hour": 3, "minute": 59}
